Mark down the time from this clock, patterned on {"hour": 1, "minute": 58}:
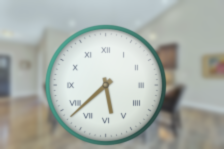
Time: {"hour": 5, "minute": 38}
